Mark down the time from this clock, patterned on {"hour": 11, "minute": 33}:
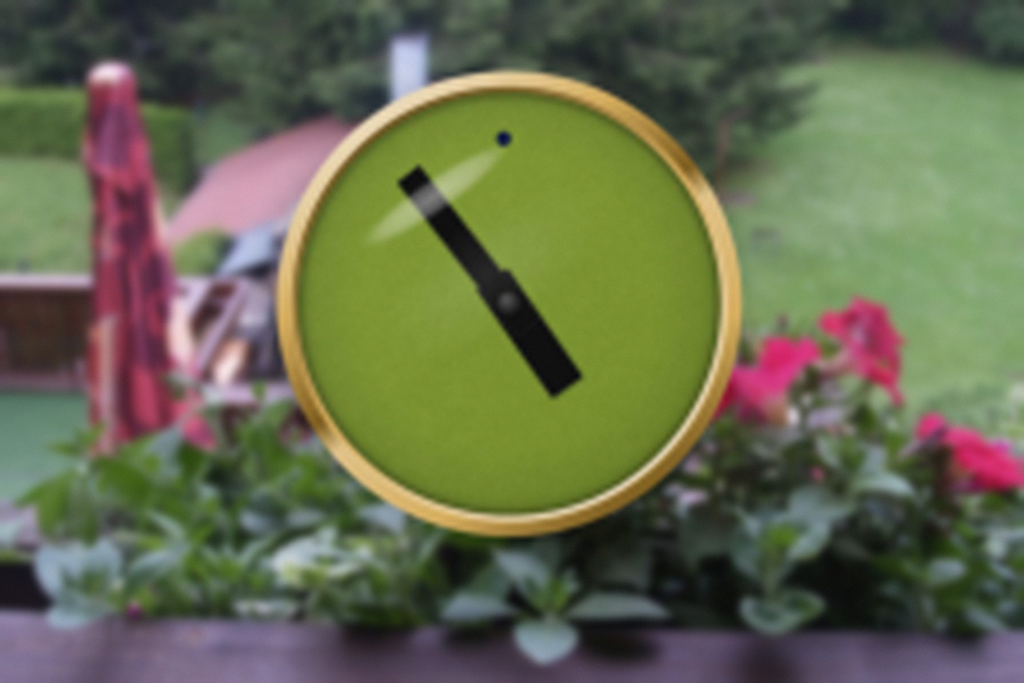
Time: {"hour": 4, "minute": 54}
